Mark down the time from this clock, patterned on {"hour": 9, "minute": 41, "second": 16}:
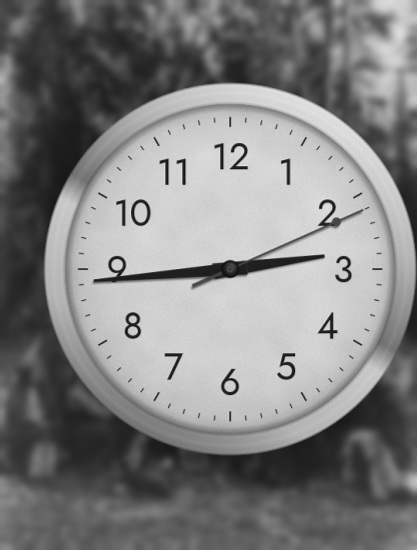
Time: {"hour": 2, "minute": 44, "second": 11}
